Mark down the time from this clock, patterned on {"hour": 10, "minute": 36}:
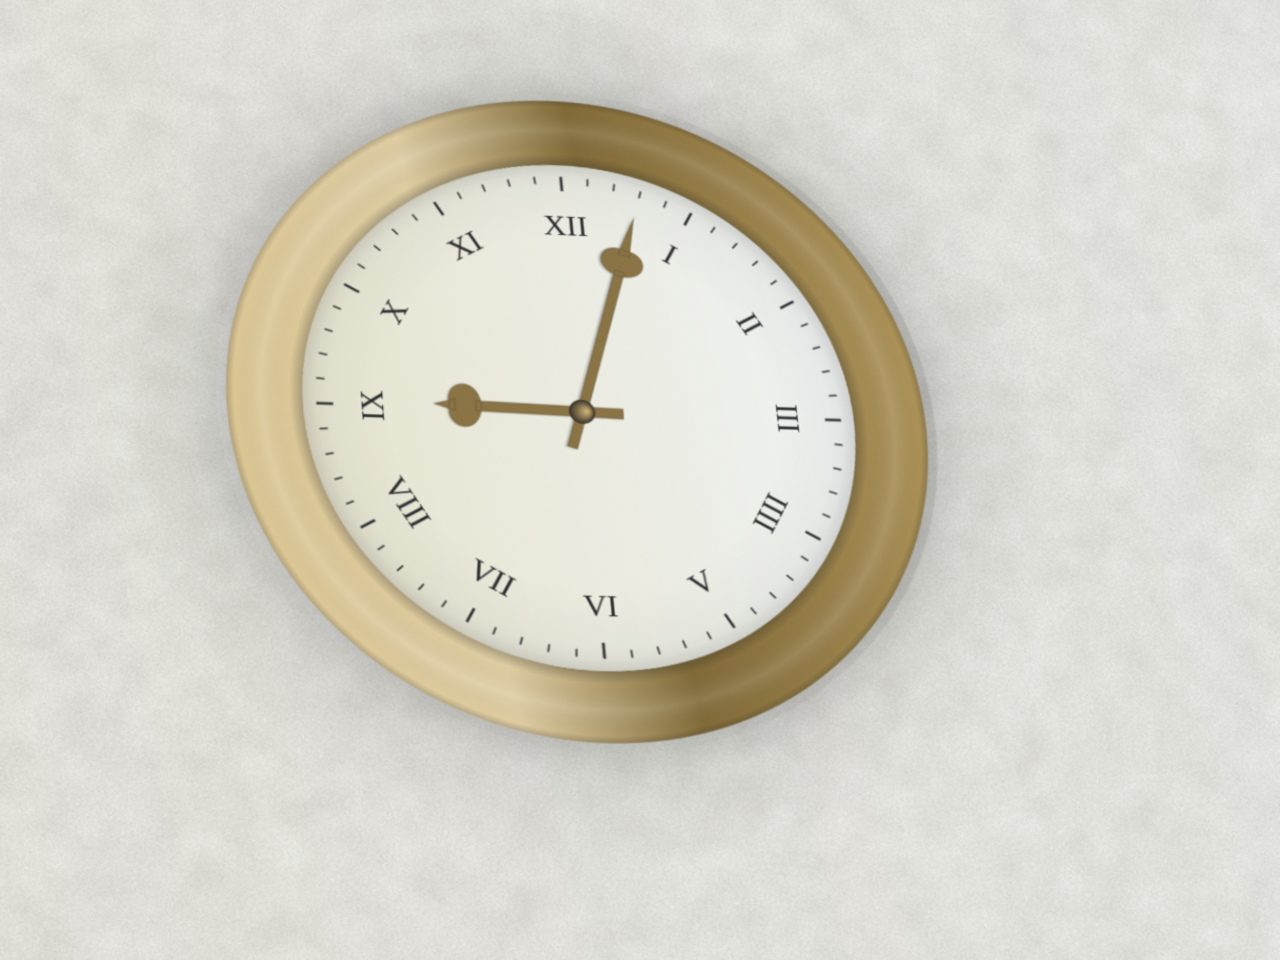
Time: {"hour": 9, "minute": 3}
